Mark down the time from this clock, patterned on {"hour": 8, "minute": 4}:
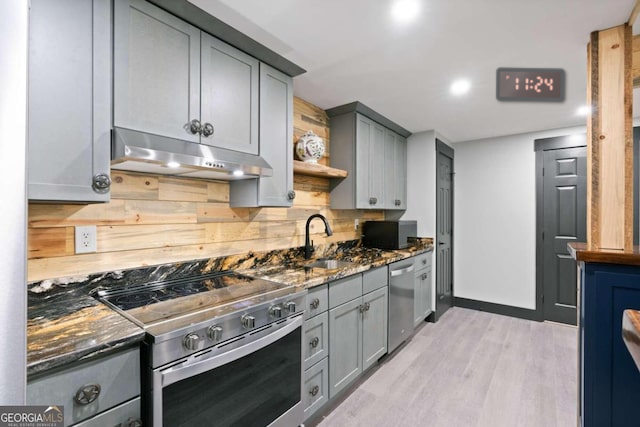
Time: {"hour": 11, "minute": 24}
